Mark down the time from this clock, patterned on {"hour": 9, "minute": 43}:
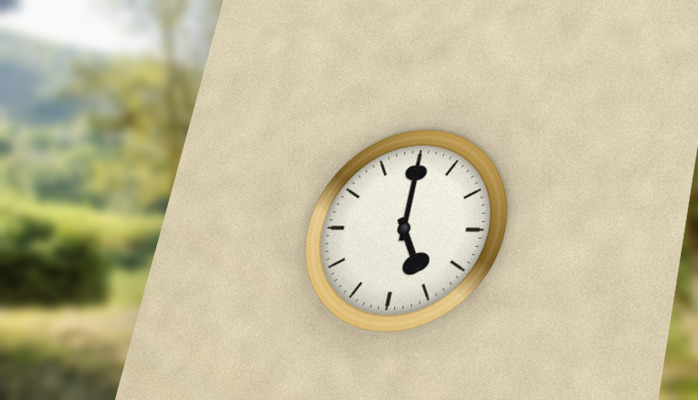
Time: {"hour": 5, "minute": 0}
